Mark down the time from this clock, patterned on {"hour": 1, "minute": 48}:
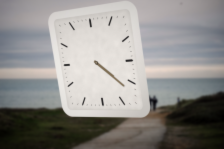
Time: {"hour": 4, "minute": 22}
